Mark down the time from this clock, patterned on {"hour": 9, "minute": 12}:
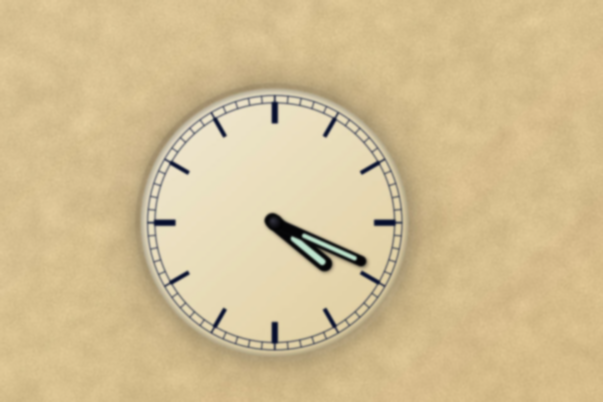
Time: {"hour": 4, "minute": 19}
